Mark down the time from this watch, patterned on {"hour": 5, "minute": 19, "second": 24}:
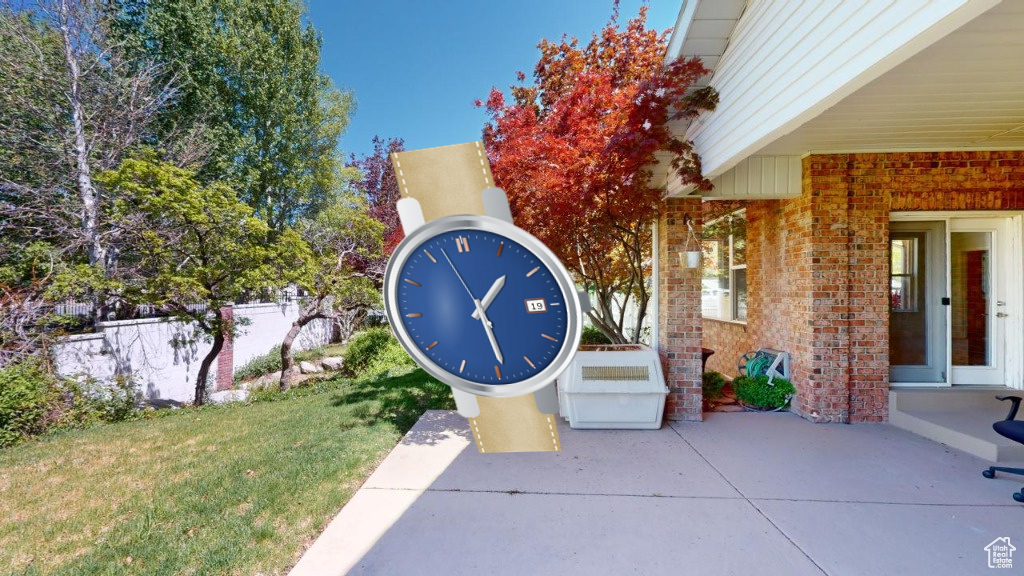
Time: {"hour": 1, "minute": 28, "second": 57}
